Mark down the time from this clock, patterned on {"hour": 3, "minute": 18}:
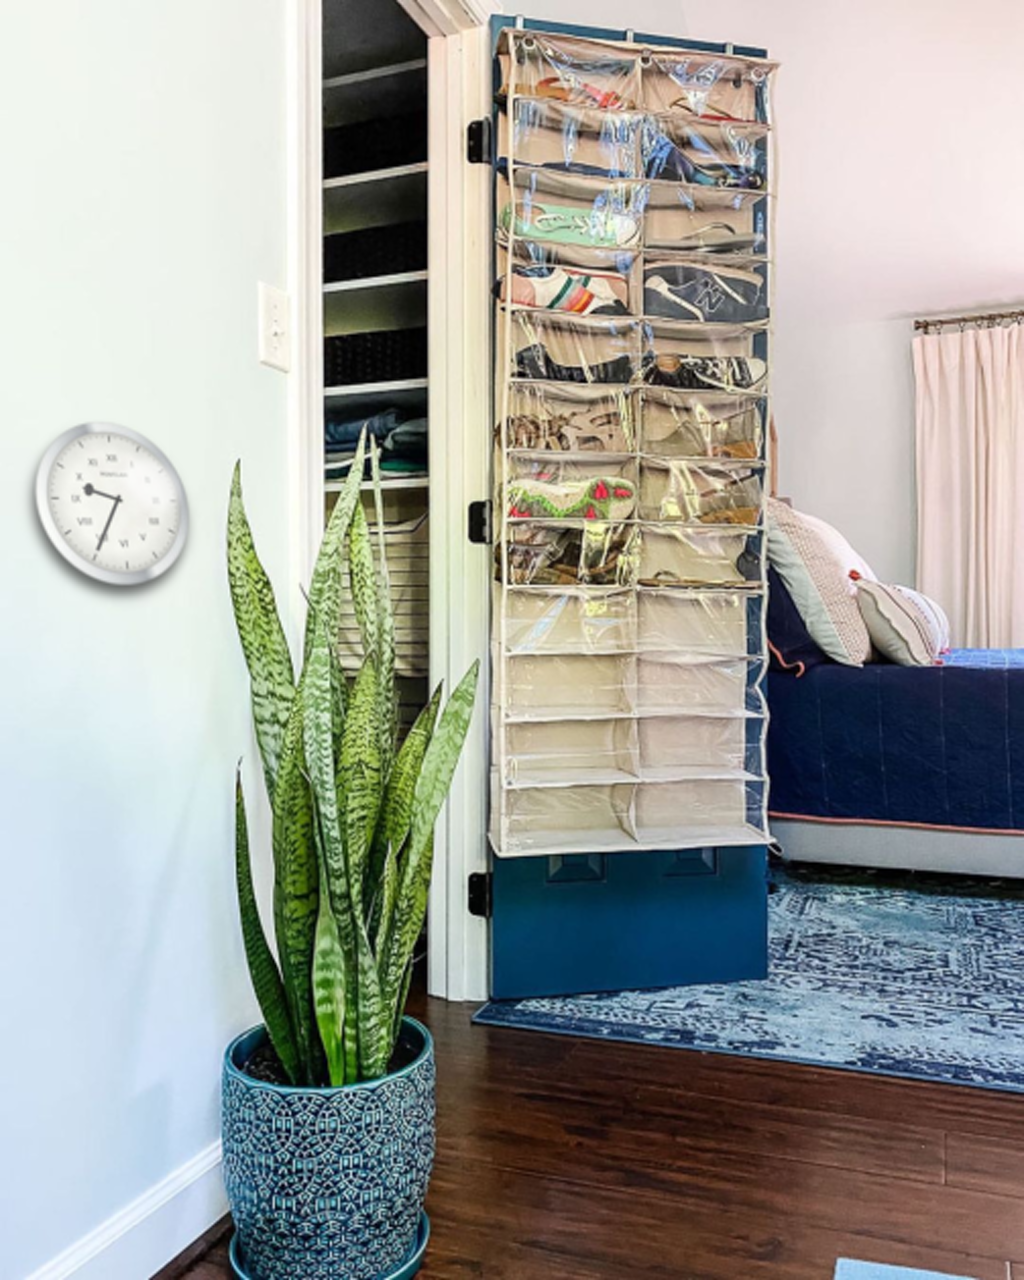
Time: {"hour": 9, "minute": 35}
